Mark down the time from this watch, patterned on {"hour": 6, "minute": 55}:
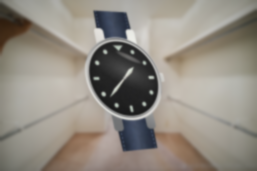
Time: {"hour": 1, "minute": 38}
